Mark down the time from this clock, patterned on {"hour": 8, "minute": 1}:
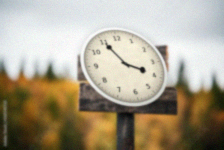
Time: {"hour": 3, "minute": 55}
